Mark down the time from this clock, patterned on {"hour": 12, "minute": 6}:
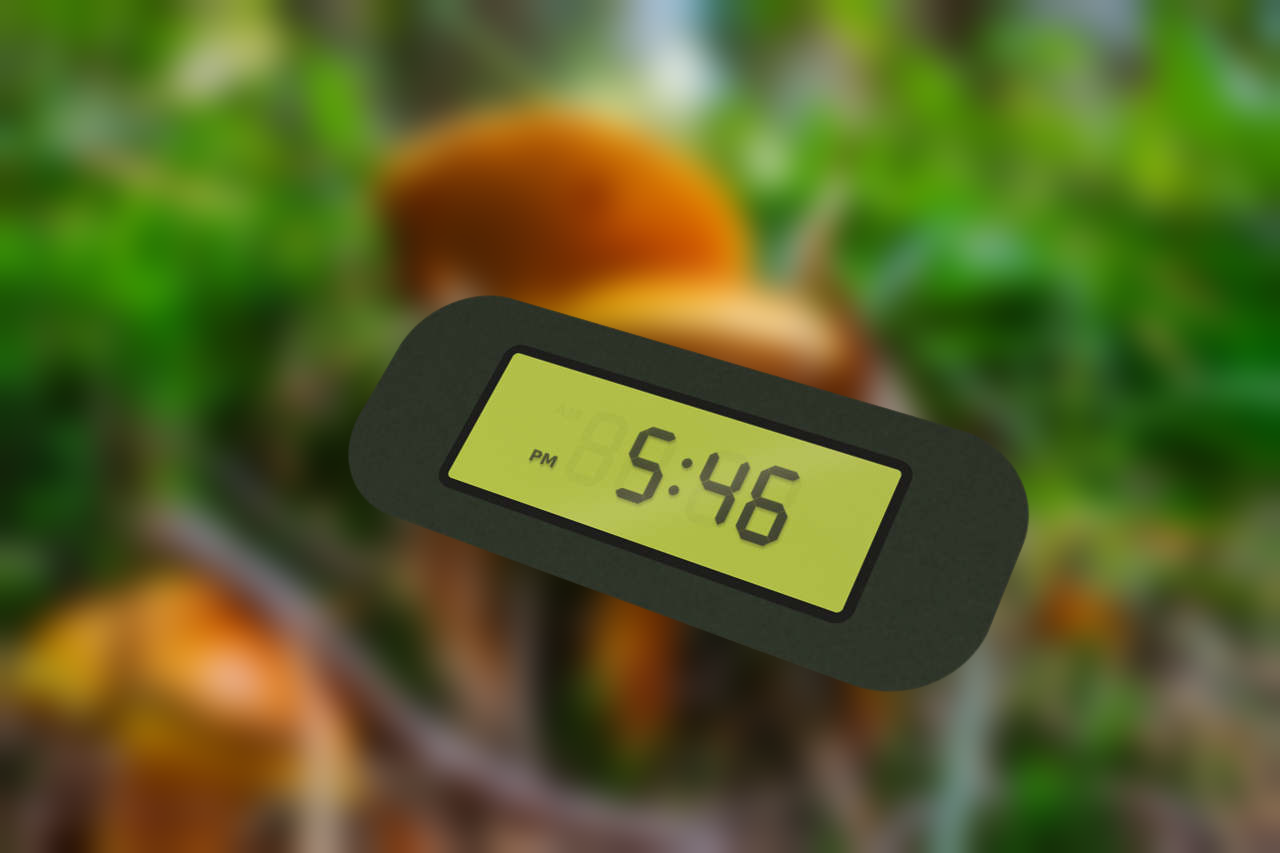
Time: {"hour": 5, "minute": 46}
